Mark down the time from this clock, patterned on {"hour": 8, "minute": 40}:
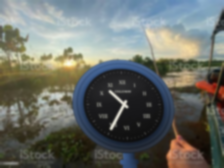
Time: {"hour": 10, "minute": 35}
